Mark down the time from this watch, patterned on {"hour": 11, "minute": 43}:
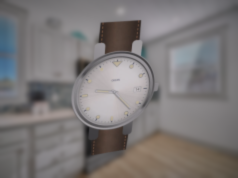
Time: {"hour": 9, "minute": 23}
